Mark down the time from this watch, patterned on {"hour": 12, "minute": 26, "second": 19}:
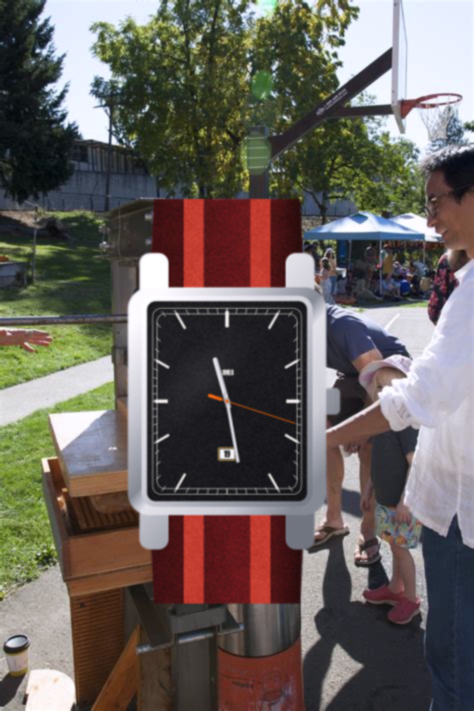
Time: {"hour": 11, "minute": 28, "second": 18}
